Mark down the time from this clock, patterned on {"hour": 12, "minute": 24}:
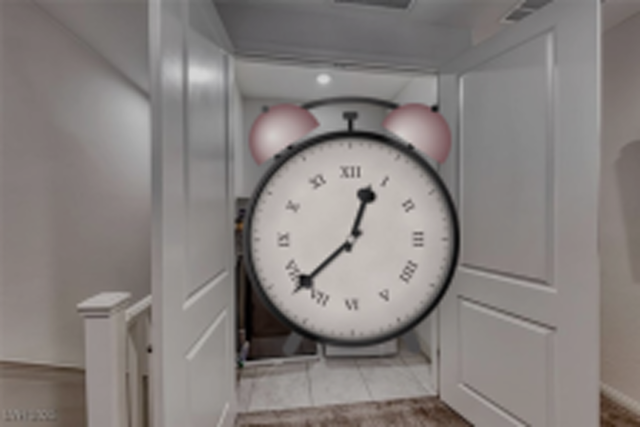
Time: {"hour": 12, "minute": 38}
